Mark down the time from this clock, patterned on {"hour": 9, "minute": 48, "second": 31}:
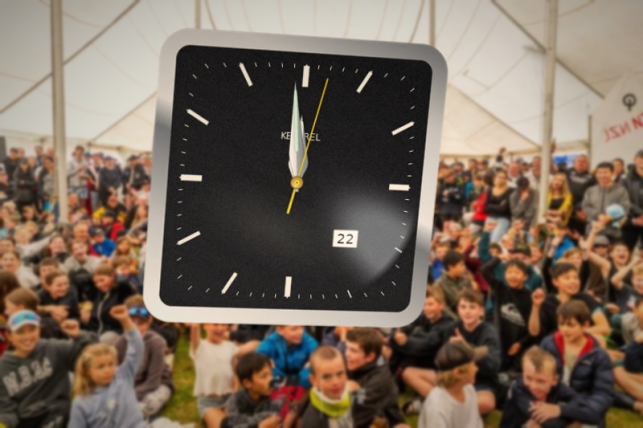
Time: {"hour": 11, "minute": 59, "second": 2}
